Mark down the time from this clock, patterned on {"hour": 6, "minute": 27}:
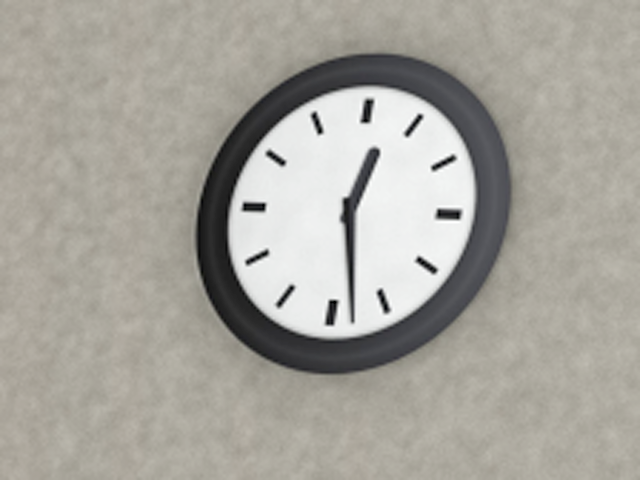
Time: {"hour": 12, "minute": 28}
